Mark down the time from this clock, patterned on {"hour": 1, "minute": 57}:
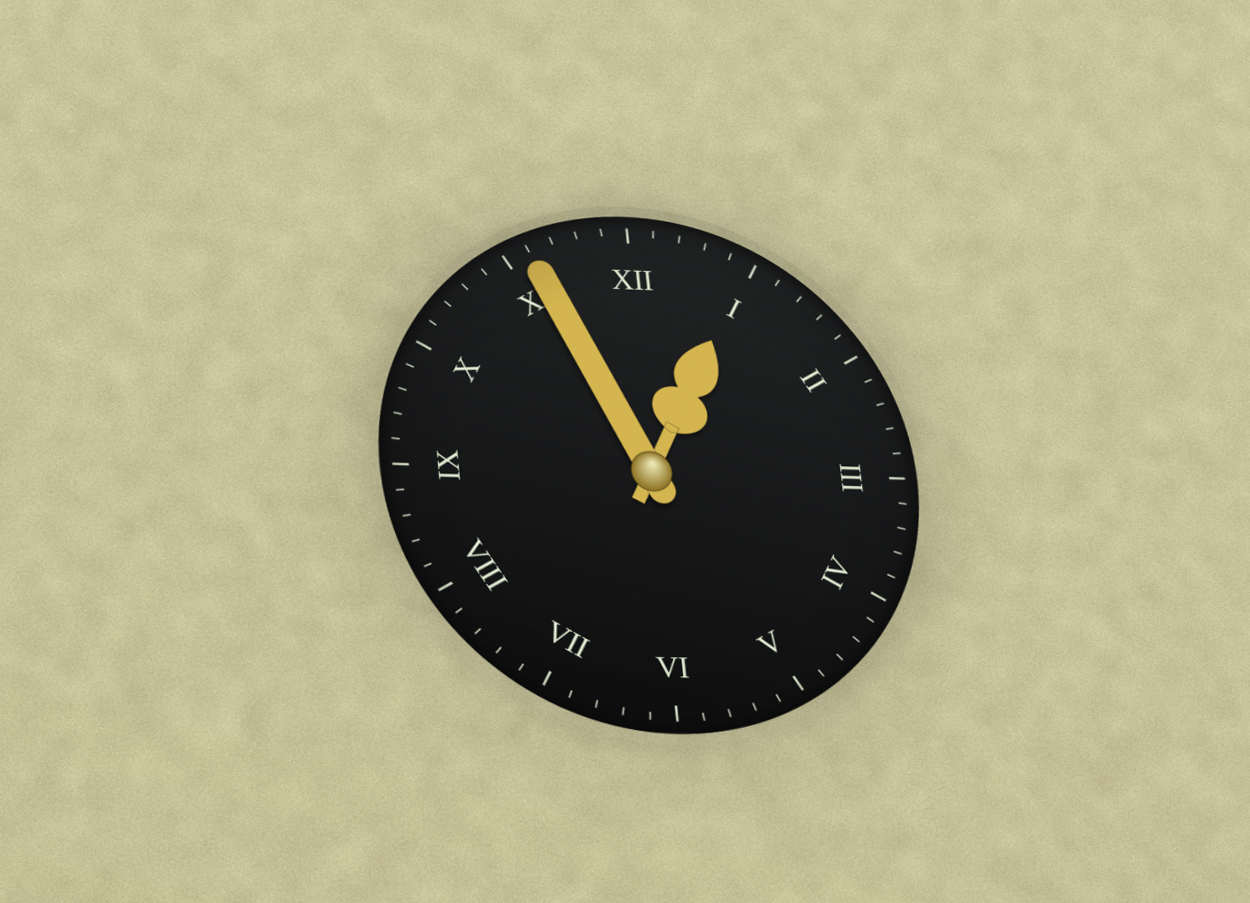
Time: {"hour": 12, "minute": 56}
